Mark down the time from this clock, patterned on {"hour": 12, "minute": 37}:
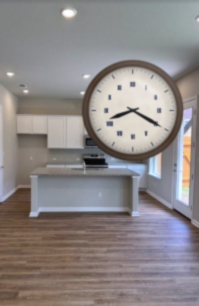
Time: {"hour": 8, "minute": 20}
